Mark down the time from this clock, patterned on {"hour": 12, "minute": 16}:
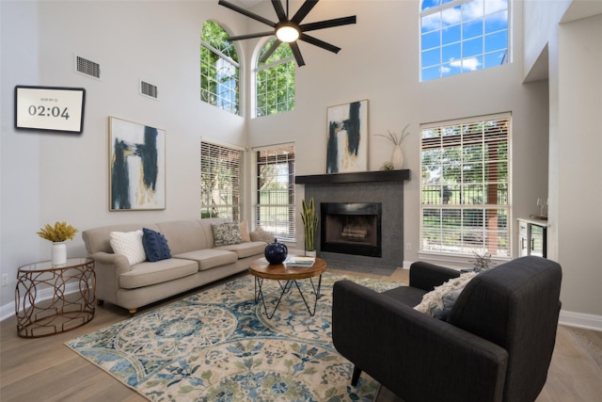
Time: {"hour": 2, "minute": 4}
